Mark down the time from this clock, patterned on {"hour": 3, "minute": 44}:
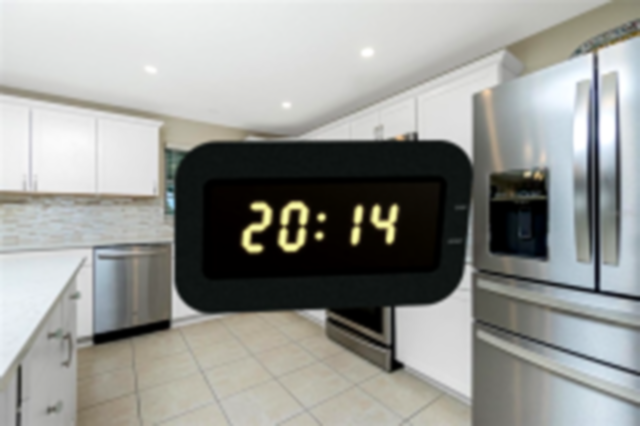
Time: {"hour": 20, "minute": 14}
